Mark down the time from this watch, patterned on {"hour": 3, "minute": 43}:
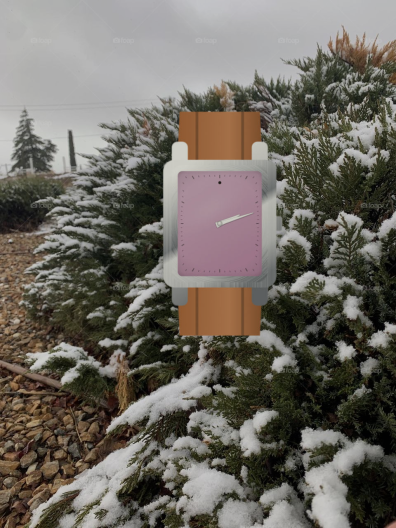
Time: {"hour": 2, "minute": 12}
